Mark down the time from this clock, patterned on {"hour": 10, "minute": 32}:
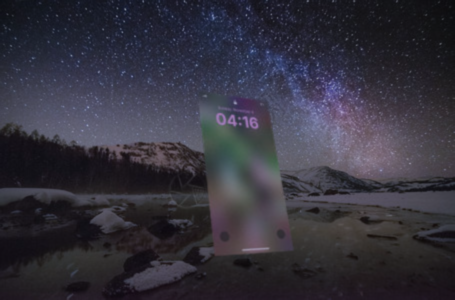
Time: {"hour": 4, "minute": 16}
